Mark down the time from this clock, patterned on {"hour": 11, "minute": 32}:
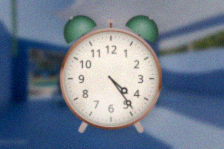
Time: {"hour": 4, "minute": 24}
